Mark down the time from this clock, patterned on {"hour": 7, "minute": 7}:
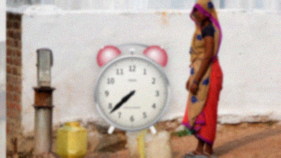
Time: {"hour": 7, "minute": 38}
